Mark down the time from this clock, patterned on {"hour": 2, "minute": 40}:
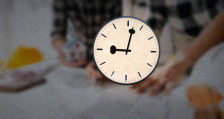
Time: {"hour": 9, "minute": 2}
